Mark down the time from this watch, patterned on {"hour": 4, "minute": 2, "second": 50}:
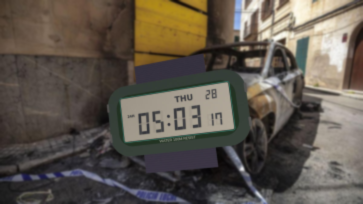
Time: {"hour": 5, "minute": 3, "second": 17}
